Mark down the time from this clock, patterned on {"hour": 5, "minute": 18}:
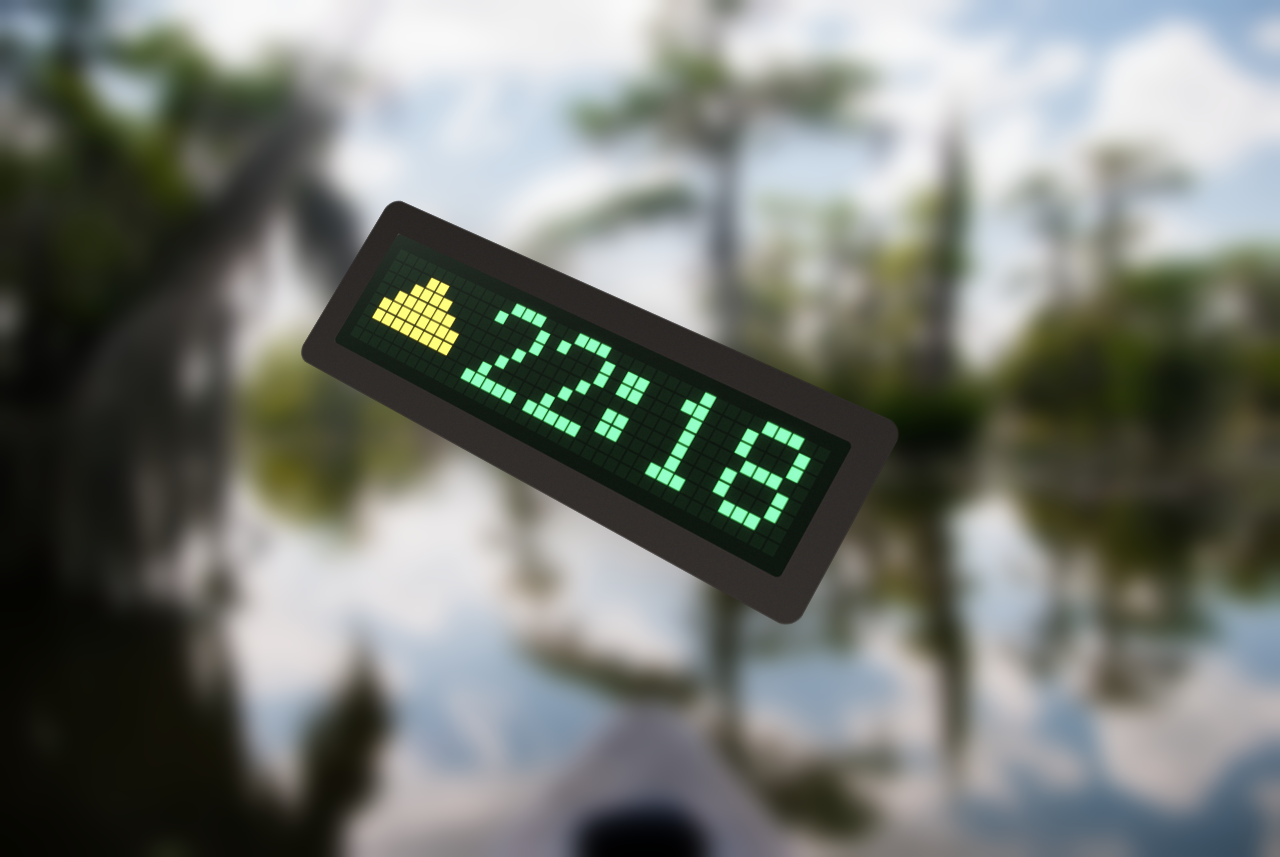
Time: {"hour": 22, "minute": 18}
